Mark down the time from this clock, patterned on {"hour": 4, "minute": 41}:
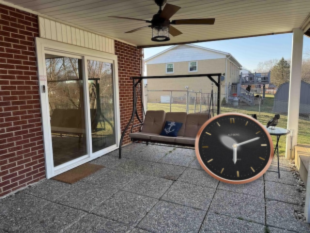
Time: {"hour": 6, "minute": 12}
